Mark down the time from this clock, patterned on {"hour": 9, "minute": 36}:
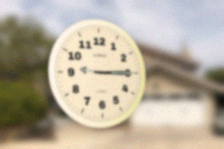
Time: {"hour": 9, "minute": 15}
